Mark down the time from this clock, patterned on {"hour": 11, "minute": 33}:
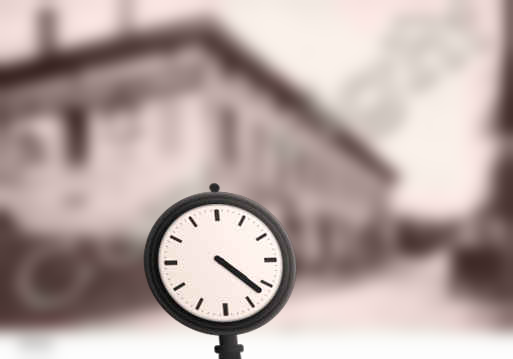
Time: {"hour": 4, "minute": 22}
